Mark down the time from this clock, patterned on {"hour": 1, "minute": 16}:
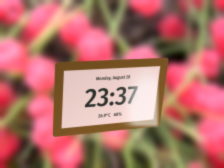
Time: {"hour": 23, "minute": 37}
